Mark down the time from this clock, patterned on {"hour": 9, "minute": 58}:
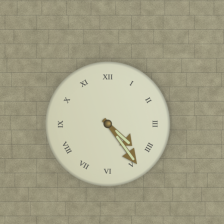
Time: {"hour": 4, "minute": 24}
